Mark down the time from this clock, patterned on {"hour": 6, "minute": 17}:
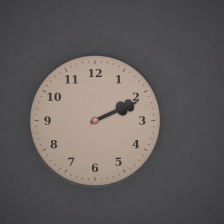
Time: {"hour": 2, "minute": 11}
